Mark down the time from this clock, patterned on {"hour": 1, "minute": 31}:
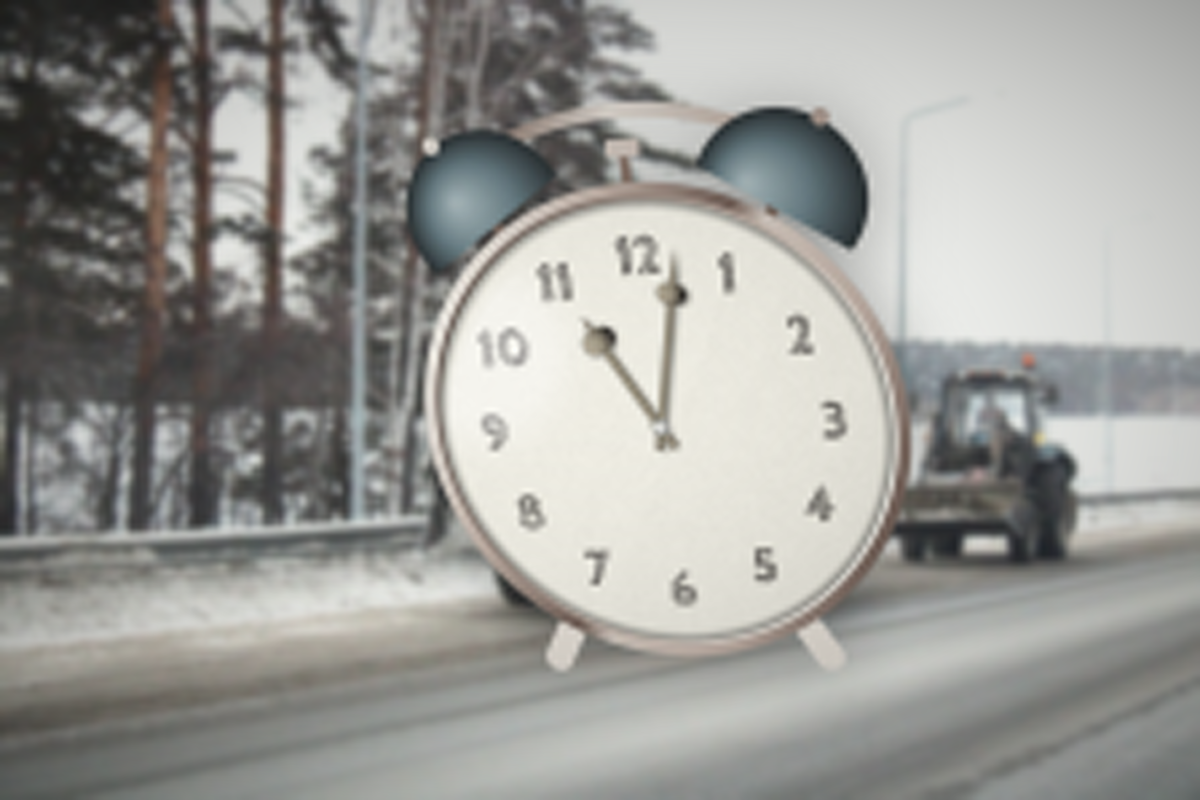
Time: {"hour": 11, "minute": 2}
